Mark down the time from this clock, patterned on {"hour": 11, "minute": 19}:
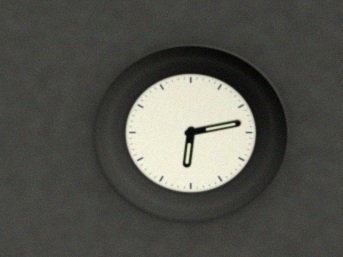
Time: {"hour": 6, "minute": 13}
